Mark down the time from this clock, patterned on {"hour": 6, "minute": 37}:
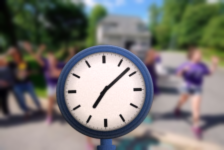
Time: {"hour": 7, "minute": 8}
